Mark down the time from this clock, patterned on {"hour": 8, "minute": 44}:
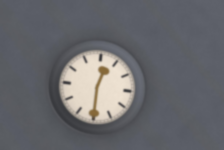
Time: {"hour": 12, "minute": 30}
